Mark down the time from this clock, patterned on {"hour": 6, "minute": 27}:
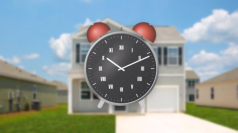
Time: {"hour": 10, "minute": 11}
